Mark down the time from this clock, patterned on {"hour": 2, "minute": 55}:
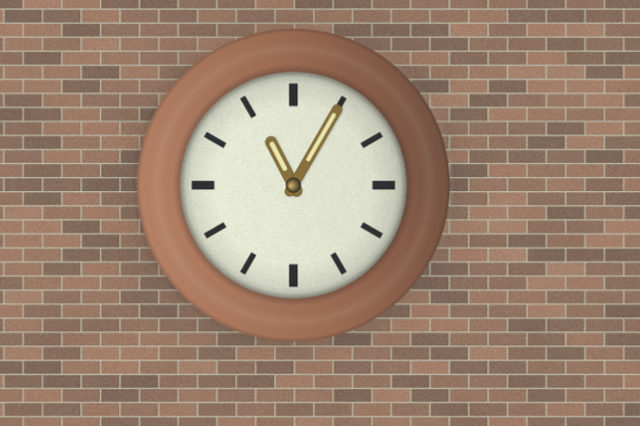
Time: {"hour": 11, "minute": 5}
